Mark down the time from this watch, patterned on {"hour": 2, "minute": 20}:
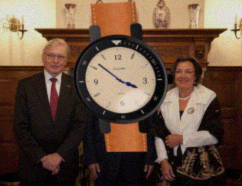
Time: {"hour": 3, "minute": 52}
